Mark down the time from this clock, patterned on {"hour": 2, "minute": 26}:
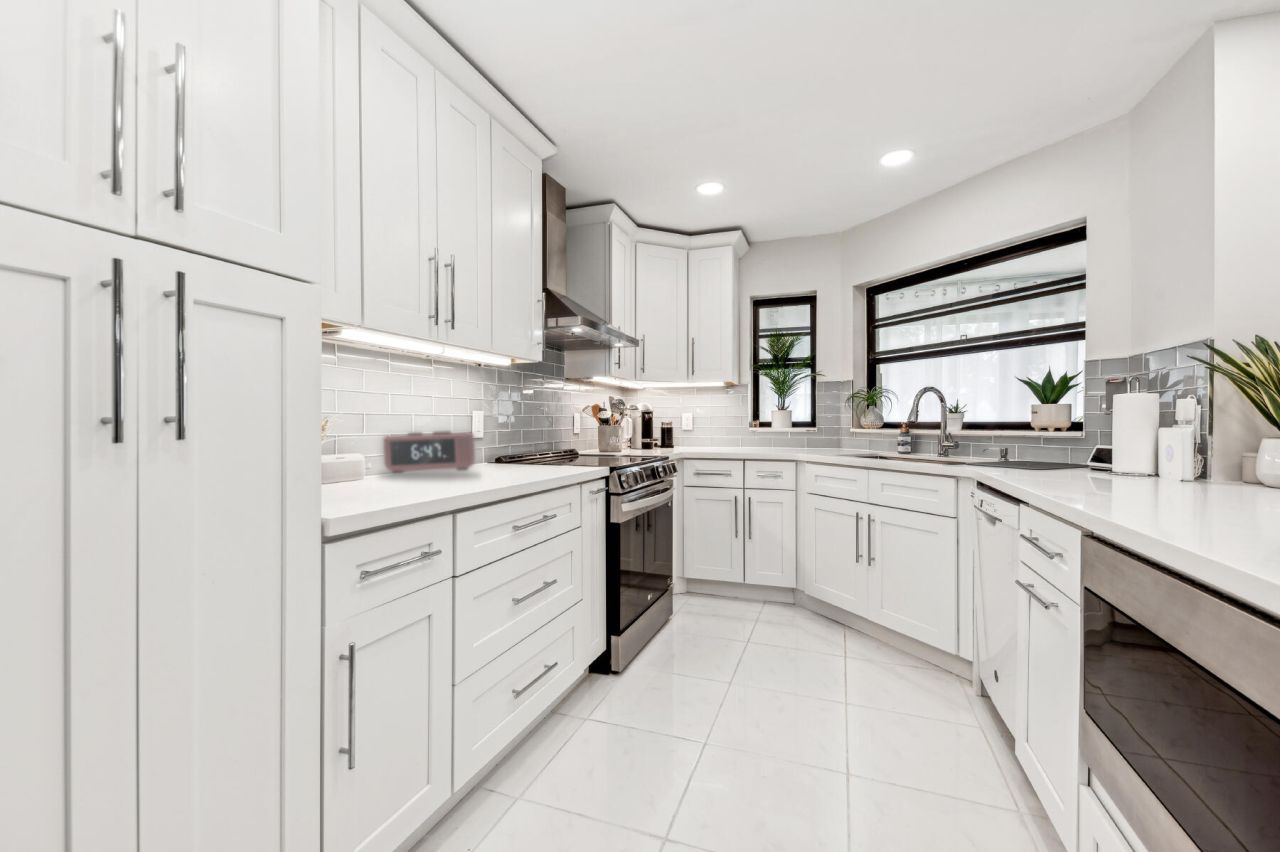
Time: {"hour": 6, "minute": 47}
